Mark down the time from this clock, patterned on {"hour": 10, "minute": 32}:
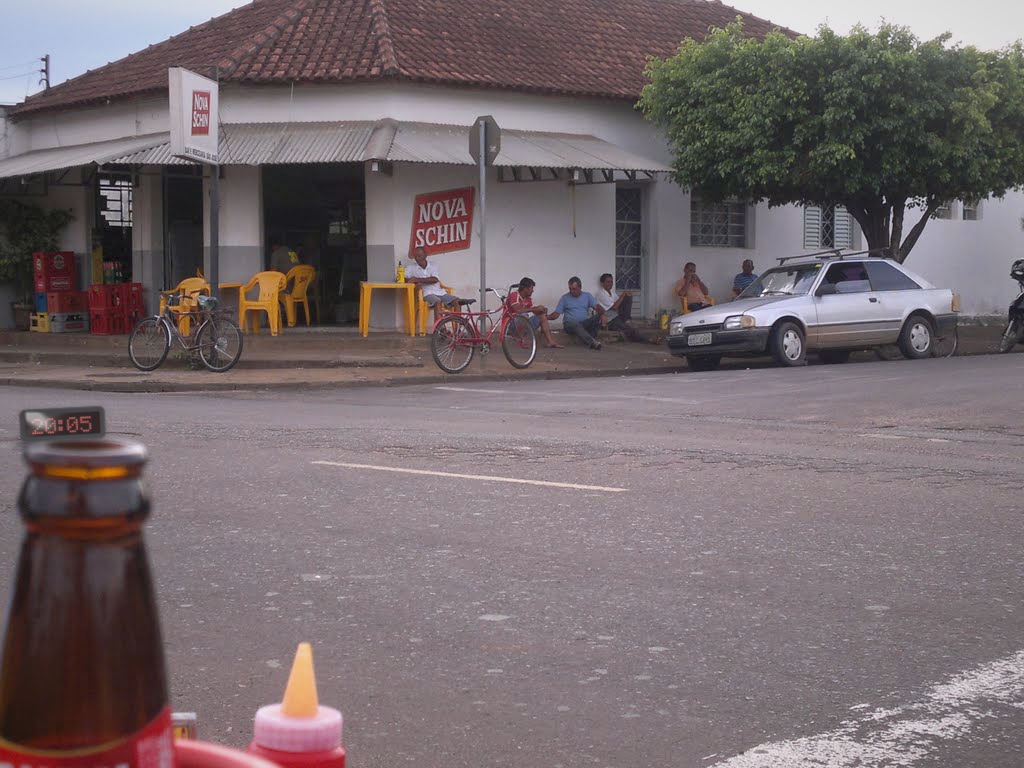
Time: {"hour": 20, "minute": 5}
